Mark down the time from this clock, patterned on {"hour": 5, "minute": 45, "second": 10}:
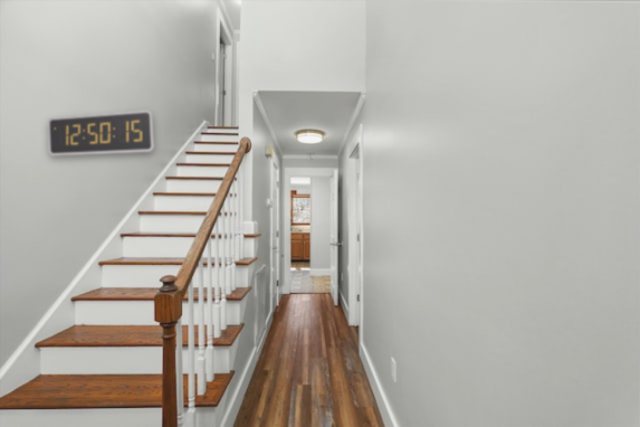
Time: {"hour": 12, "minute": 50, "second": 15}
